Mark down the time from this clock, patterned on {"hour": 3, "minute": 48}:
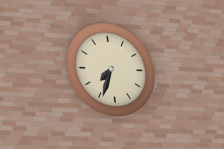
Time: {"hour": 7, "minute": 34}
